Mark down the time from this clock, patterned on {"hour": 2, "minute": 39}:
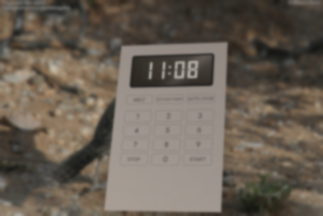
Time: {"hour": 11, "minute": 8}
